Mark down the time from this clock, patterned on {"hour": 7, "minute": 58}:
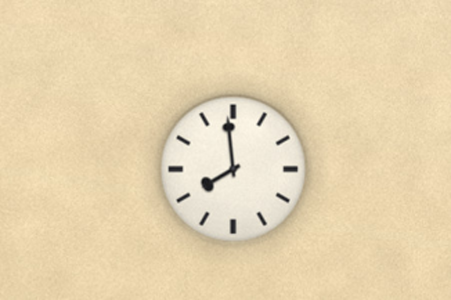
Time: {"hour": 7, "minute": 59}
